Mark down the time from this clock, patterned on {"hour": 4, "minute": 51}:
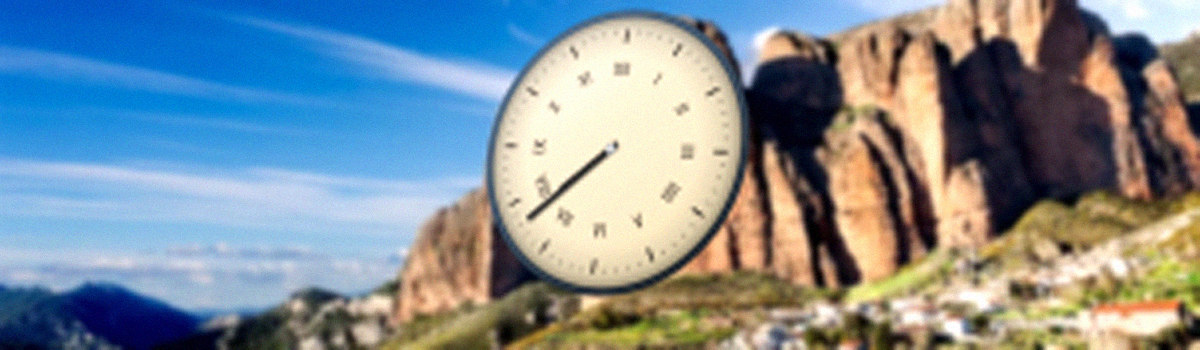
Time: {"hour": 7, "minute": 38}
